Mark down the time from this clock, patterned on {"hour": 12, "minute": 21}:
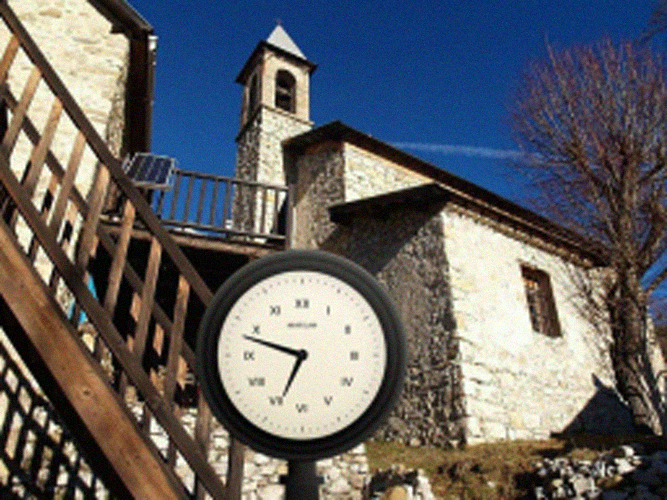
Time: {"hour": 6, "minute": 48}
